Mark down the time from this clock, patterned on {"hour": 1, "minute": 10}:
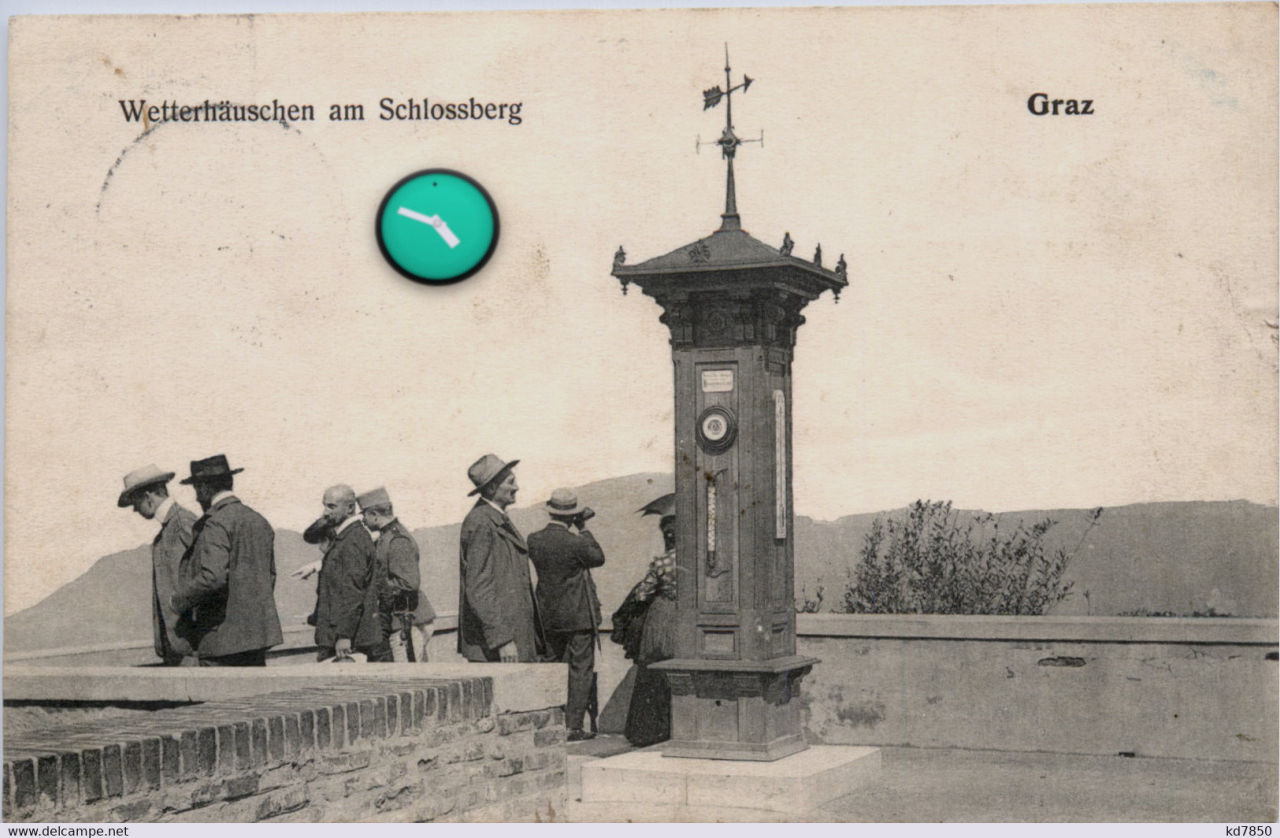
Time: {"hour": 4, "minute": 49}
